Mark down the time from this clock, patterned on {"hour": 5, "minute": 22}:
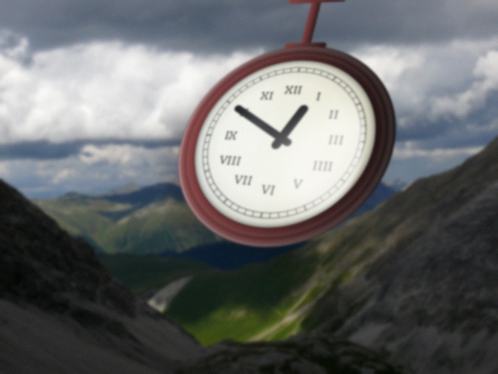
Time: {"hour": 12, "minute": 50}
